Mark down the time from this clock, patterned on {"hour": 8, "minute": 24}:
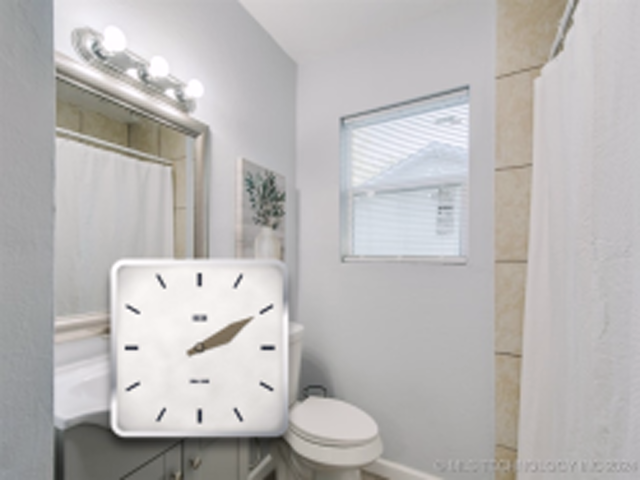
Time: {"hour": 2, "minute": 10}
